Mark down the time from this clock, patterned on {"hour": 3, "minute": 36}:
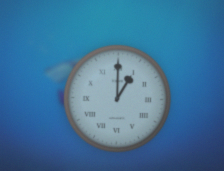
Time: {"hour": 1, "minute": 0}
